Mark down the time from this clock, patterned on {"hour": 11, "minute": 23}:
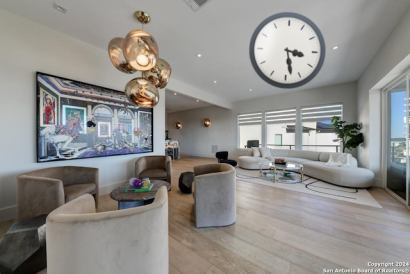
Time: {"hour": 3, "minute": 28}
